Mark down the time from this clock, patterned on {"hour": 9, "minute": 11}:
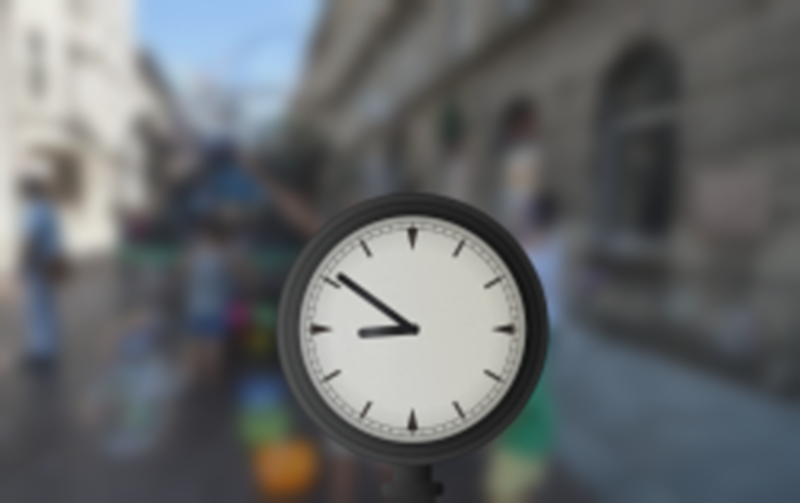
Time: {"hour": 8, "minute": 51}
